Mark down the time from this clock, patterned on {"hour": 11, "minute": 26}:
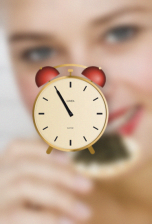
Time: {"hour": 10, "minute": 55}
